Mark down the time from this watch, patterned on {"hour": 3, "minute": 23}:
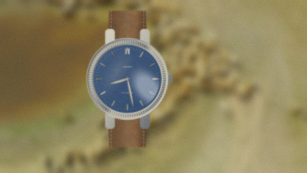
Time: {"hour": 8, "minute": 28}
